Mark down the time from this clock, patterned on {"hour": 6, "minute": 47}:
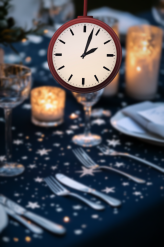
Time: {"hour": 2, "minute": 3}
